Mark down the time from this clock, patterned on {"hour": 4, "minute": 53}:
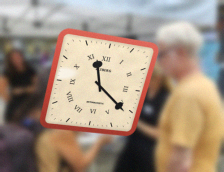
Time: {"hour": 11, "minute": 21}
